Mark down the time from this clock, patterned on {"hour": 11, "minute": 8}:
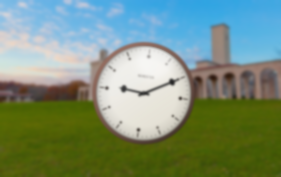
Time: {"hour": 9, "minute": 10}
